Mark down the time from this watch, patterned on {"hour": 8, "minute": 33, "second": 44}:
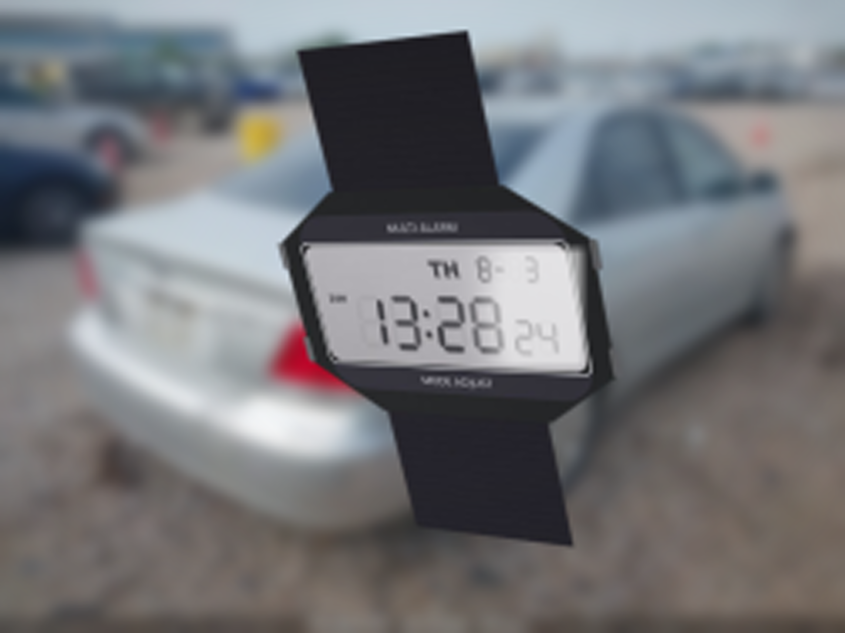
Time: {"hour": 13, "minute": 28, "second": 24}
